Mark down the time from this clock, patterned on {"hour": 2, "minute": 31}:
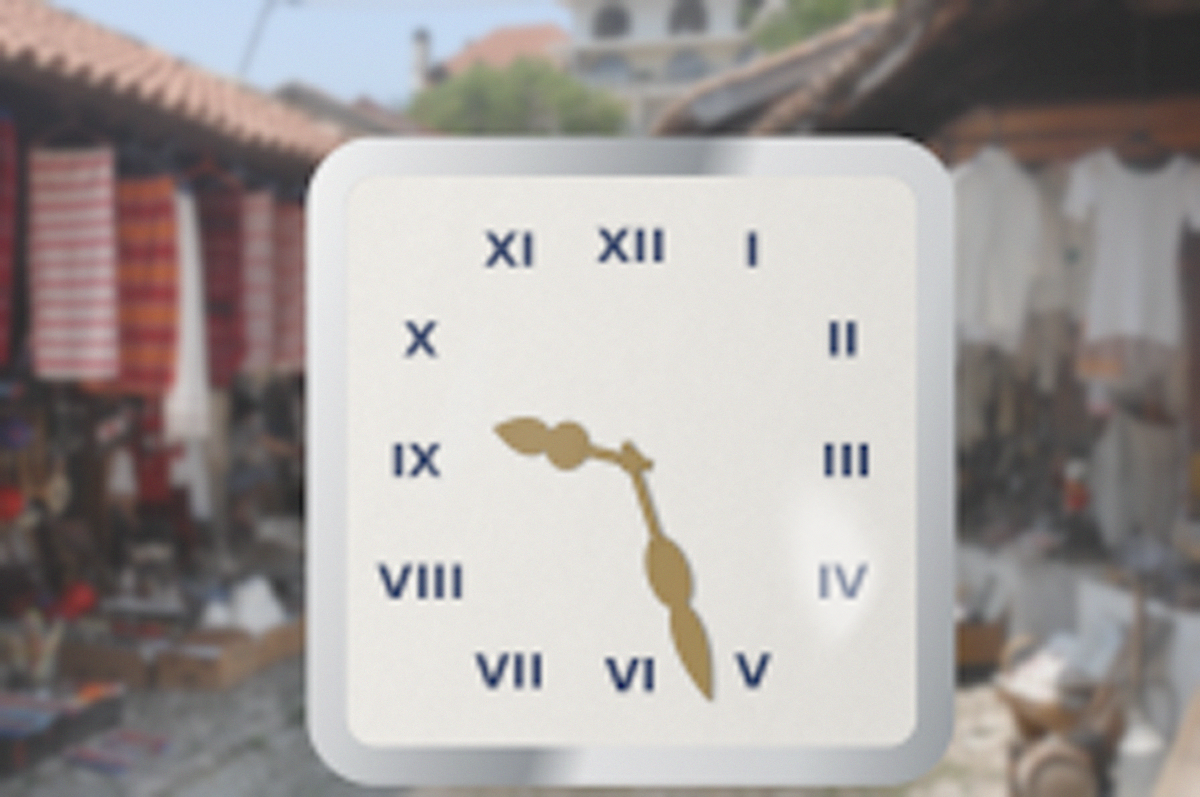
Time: {"hour": 9, "minute": 27}
